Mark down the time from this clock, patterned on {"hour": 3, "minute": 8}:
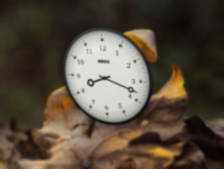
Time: {"hour": 8, "minute": 18}
